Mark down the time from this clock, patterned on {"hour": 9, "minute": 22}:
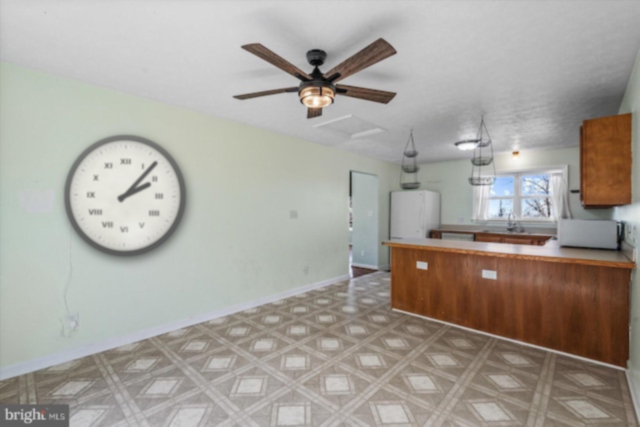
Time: {"hour": 2, "minute": 7}
